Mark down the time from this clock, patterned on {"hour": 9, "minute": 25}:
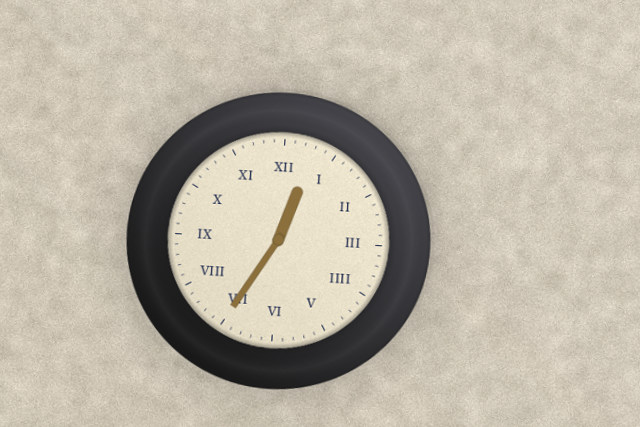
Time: {"hour": 12, "minute": 35}
